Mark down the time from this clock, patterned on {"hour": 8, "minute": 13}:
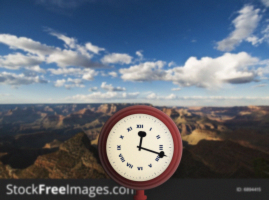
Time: {"hour": 12, "minute": 18}
